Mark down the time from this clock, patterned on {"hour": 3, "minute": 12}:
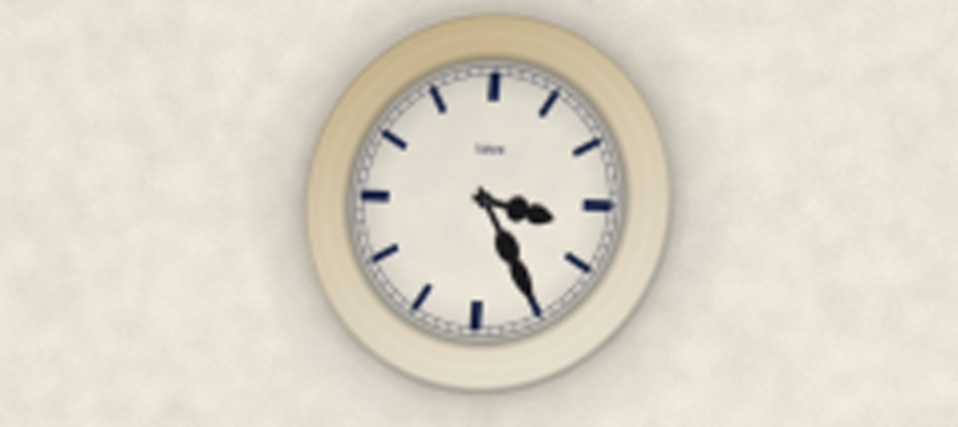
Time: {"hour": 3, "minute": 25}
